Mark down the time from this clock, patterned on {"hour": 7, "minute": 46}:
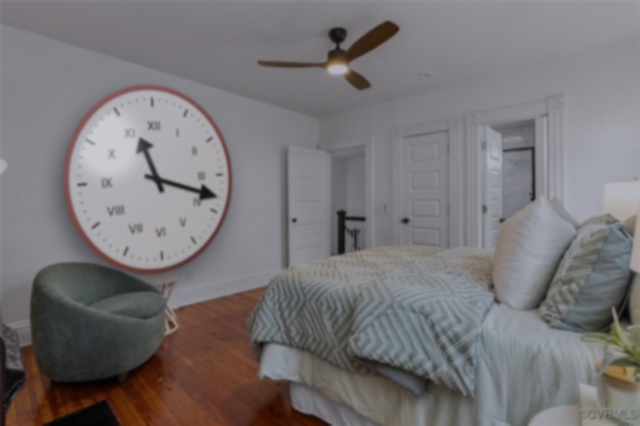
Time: {"hour": 11, "minute": 18}
